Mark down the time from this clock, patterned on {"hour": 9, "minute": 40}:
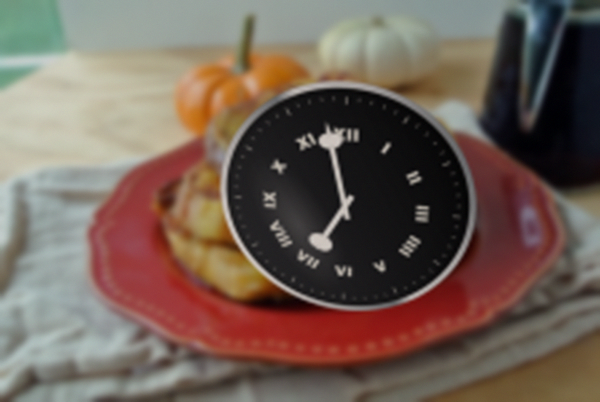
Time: {"hour": 6, "minute": 58}
